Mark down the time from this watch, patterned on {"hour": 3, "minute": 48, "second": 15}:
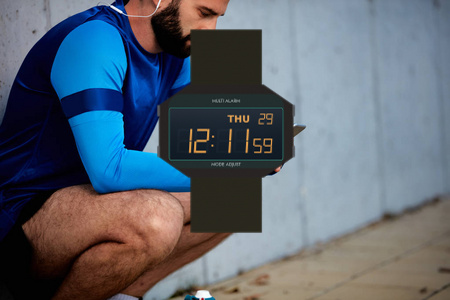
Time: {"hour": 12, "minute": 11, "second": 59}
